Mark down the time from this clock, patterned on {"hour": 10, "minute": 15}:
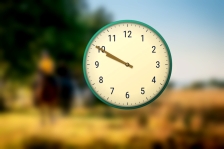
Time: {"hour": 9, "minute": 50}
